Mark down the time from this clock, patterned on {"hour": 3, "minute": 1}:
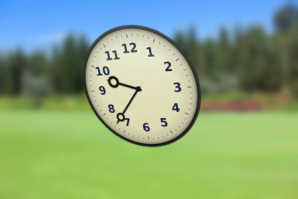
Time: {"hour": 9, "minute": 37}
